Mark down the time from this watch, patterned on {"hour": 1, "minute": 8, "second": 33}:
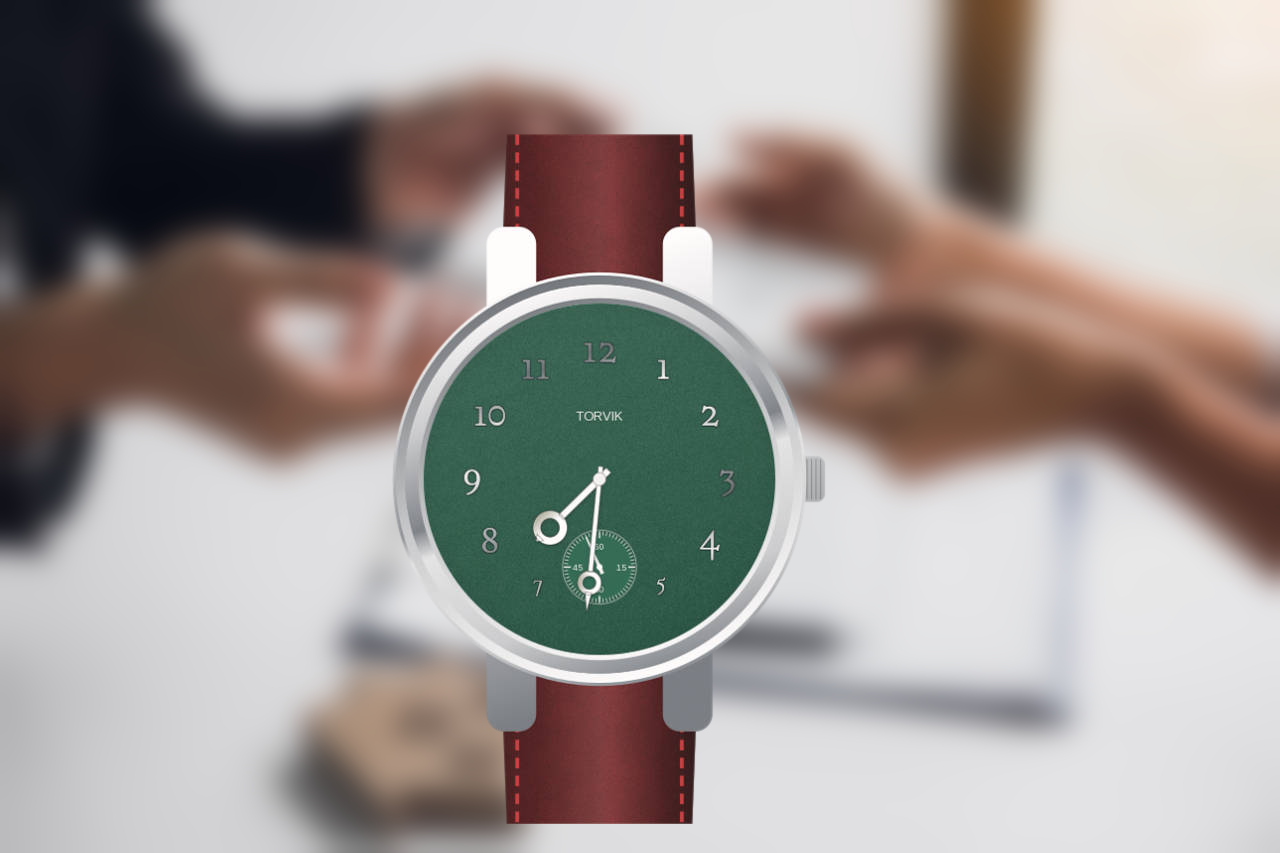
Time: {"hour": 7, "minute": 30, "second": 56}
